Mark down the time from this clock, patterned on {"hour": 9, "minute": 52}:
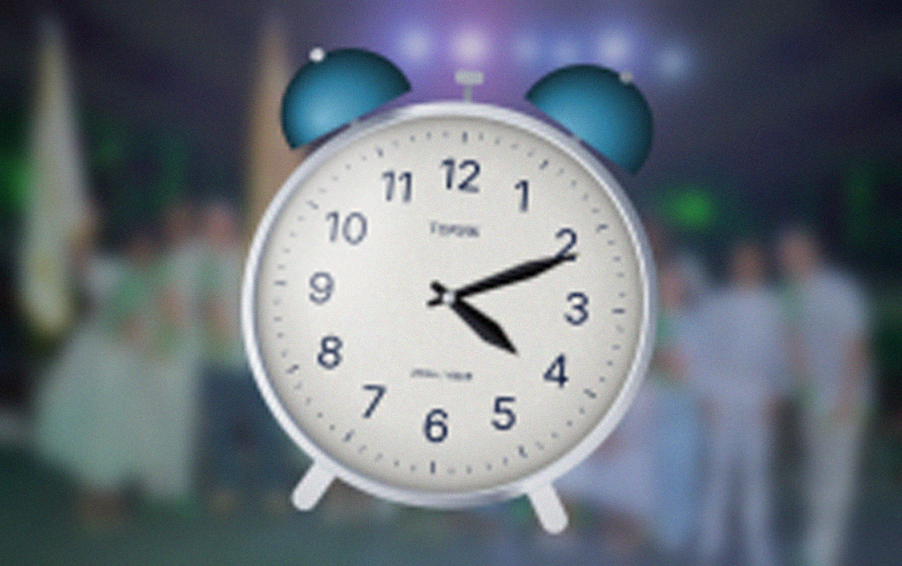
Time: {"hour": 4, "minute": 11}
